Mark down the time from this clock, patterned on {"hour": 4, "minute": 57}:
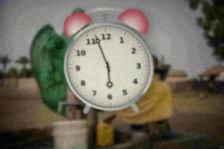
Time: {"hour": 5, "minute": 57}
